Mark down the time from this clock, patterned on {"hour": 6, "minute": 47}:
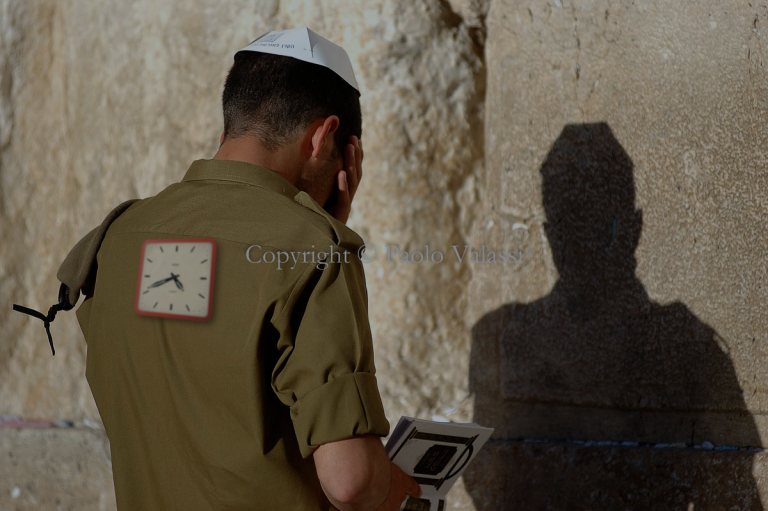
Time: {"hour": 4, "minute": 41}
